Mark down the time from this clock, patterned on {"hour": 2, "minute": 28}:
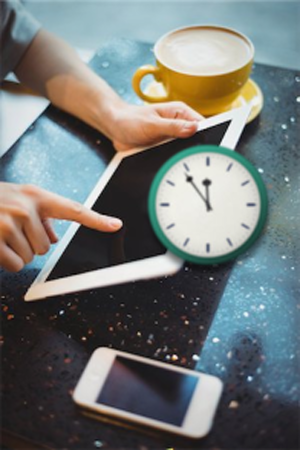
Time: {"hour": 11, "minute": 54}
